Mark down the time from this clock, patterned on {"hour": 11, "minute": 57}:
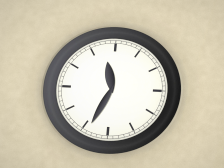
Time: {"hour": 11, "minute": 34}
